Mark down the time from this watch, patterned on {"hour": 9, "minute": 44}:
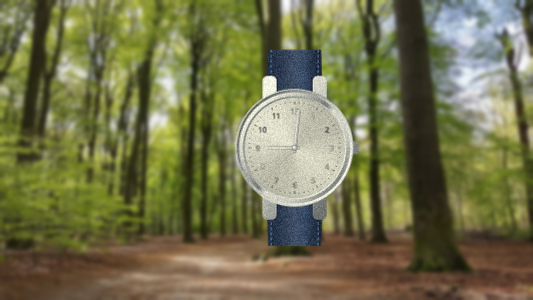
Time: {"hour": 9, "minute": 1}
